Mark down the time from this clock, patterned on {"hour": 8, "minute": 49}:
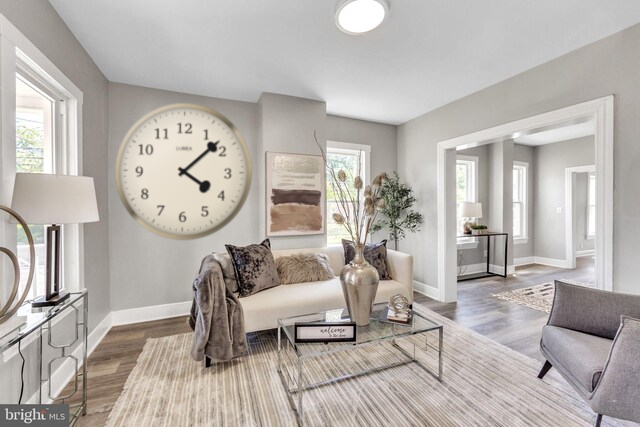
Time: {"hour": 4, "minute": 8}
